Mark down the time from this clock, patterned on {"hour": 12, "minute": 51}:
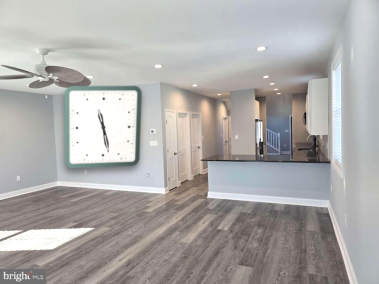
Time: {"hour": 11, "minute": 28}
